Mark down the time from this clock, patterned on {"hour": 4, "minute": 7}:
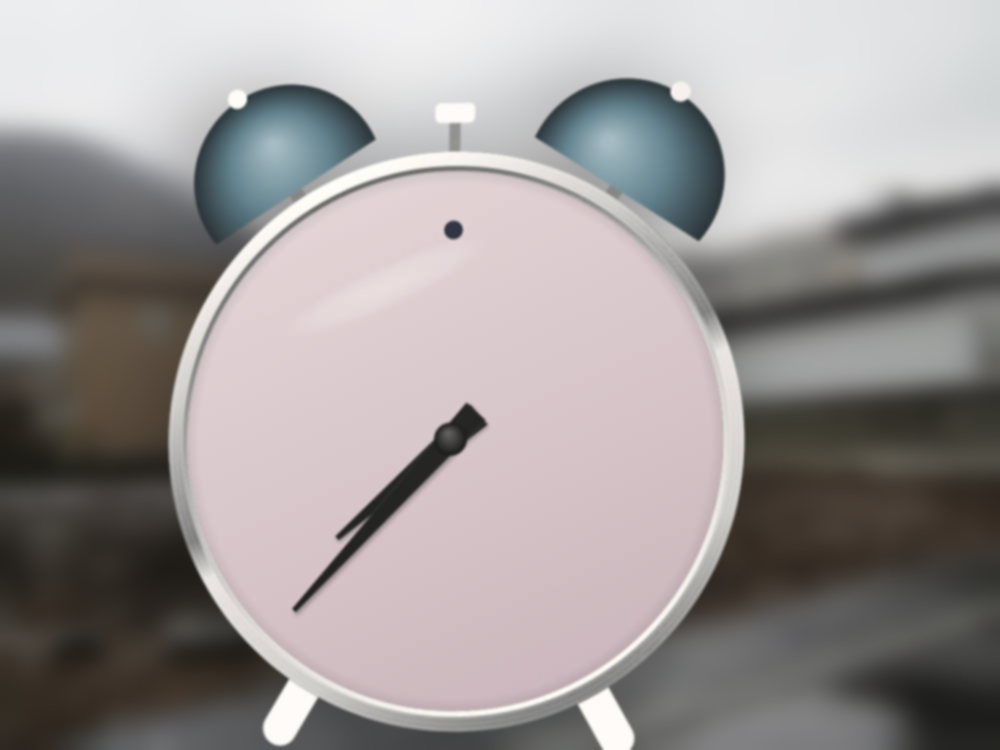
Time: {"hour": 7, "minute": 37}
